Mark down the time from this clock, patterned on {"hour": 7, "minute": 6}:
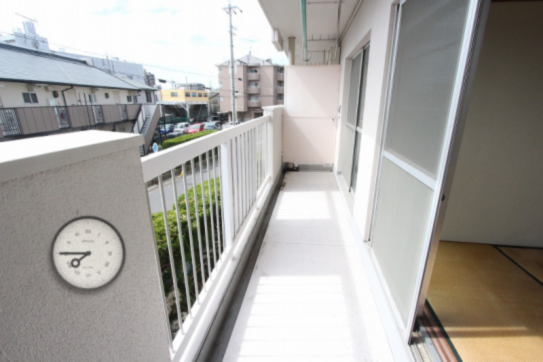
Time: {"hour": 7, "minute": 45}
